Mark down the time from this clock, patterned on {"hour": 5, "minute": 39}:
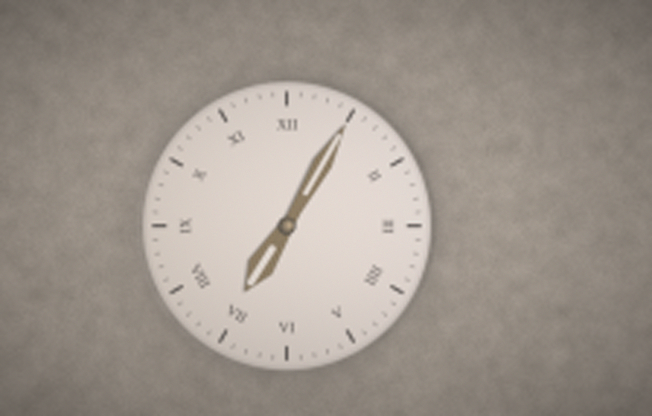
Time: {"hour": 7, "minute": 5}
